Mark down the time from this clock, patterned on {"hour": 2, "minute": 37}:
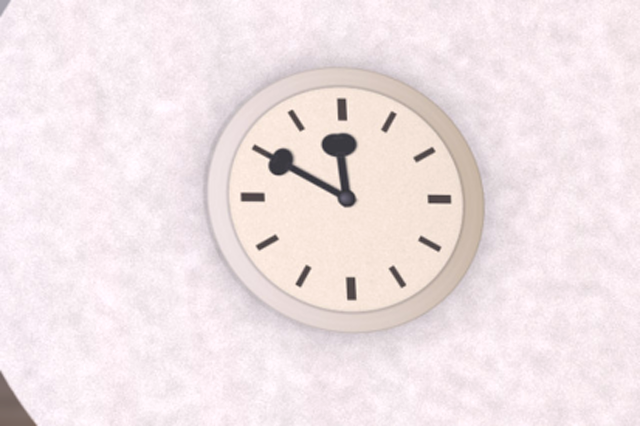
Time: {"hour": 11, "minute": 50}
